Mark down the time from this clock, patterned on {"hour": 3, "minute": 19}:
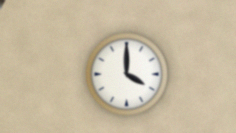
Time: {"hour": 4, "minute": 0}
